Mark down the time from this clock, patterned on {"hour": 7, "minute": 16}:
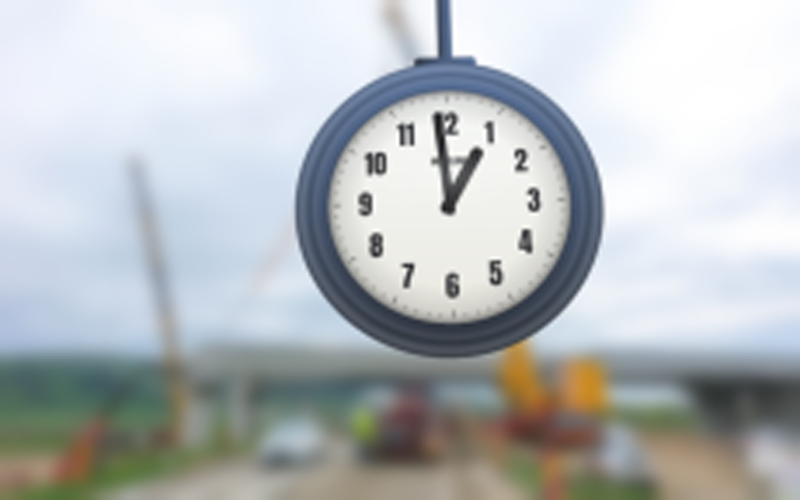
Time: {"hour": 12, "minute": 59}
